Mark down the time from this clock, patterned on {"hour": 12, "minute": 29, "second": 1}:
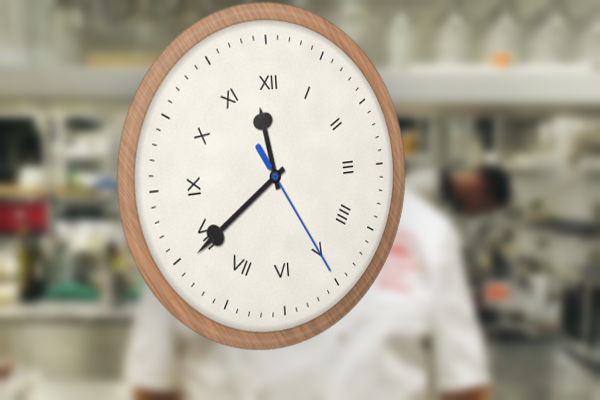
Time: {"hour": 11, "minute": 39, "second": 25}
